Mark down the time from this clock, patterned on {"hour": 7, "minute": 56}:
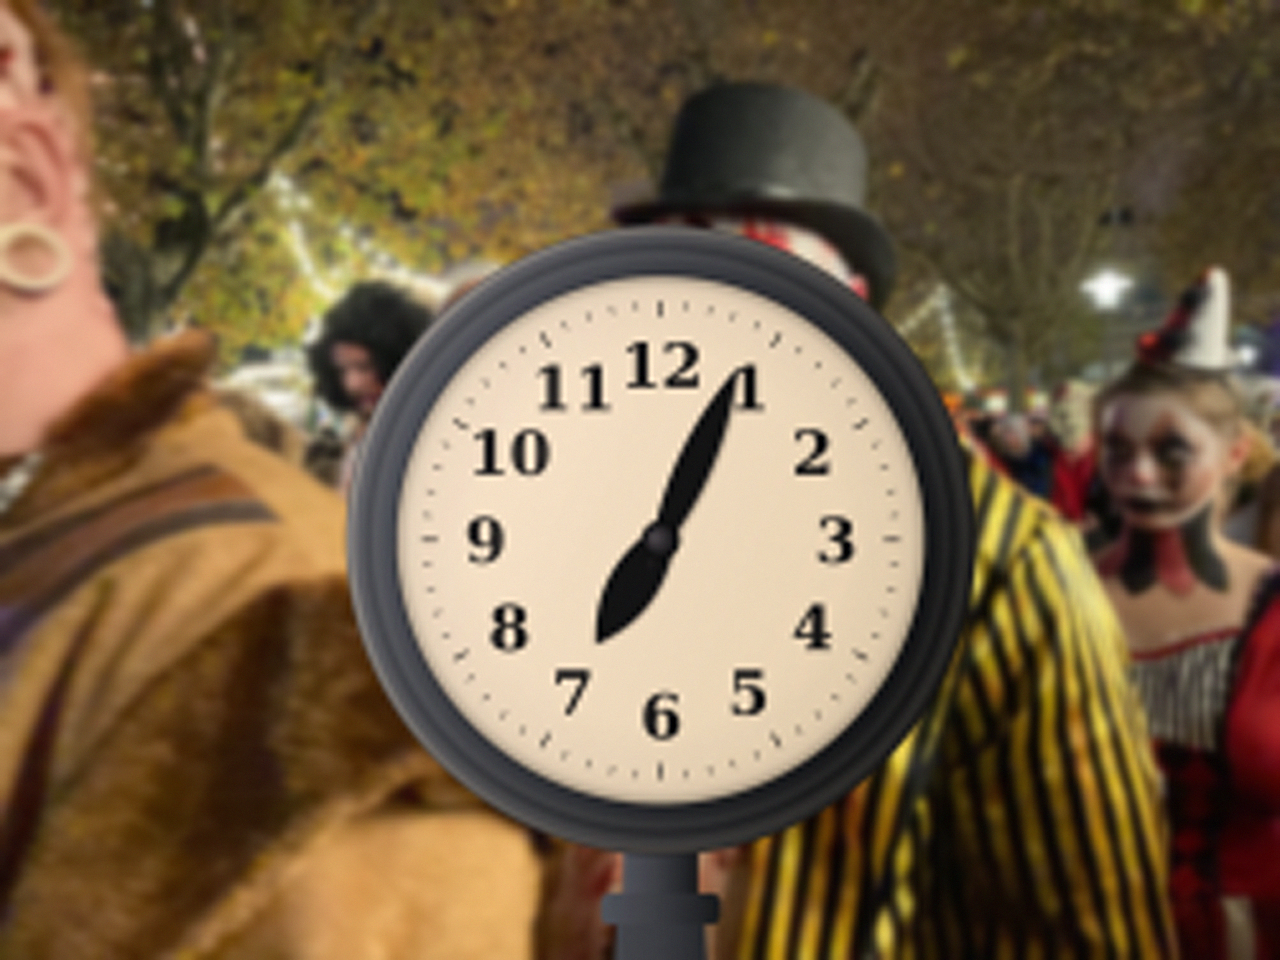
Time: {"hour": 7, "minute": 4}
